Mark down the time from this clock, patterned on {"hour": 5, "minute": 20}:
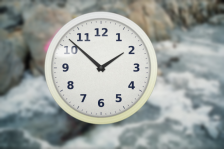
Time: {"hour": 1, "minute": 52}
